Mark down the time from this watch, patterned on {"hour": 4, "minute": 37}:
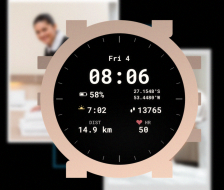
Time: {"hour": 8, "minute": 6}
